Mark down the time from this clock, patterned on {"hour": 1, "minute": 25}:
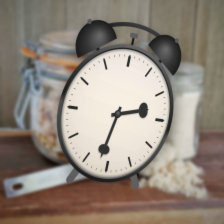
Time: {"hour": 2, "minute": 32}
